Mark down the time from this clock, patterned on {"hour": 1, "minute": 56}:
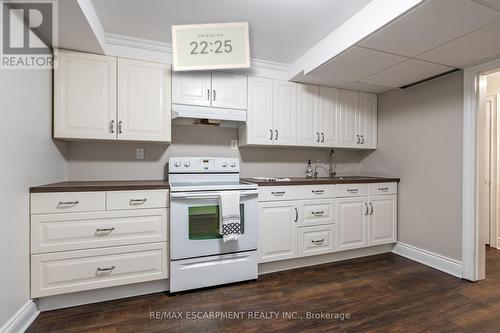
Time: {"hour": 22, "minute": 25}
